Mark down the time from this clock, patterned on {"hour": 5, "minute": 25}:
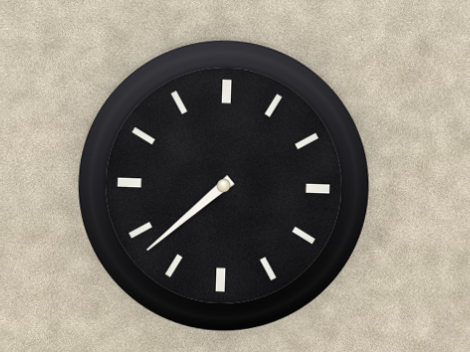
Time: {"hour": 7, "minute": 38}
